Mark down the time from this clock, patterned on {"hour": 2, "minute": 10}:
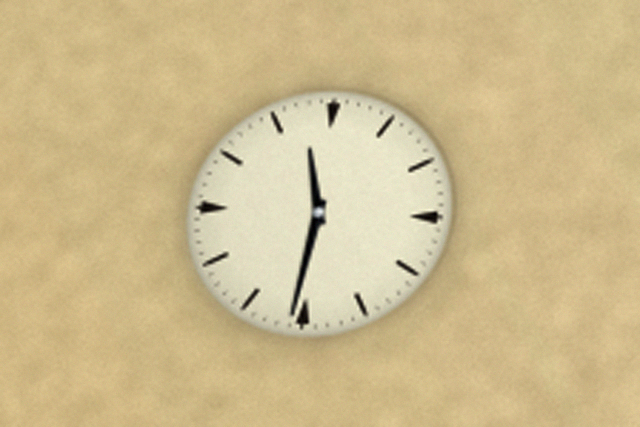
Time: {"hour": 11, "minute": 31}
